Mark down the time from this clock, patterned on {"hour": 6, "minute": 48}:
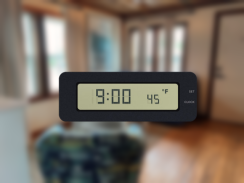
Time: {"hour": 9, "minute": 0}
